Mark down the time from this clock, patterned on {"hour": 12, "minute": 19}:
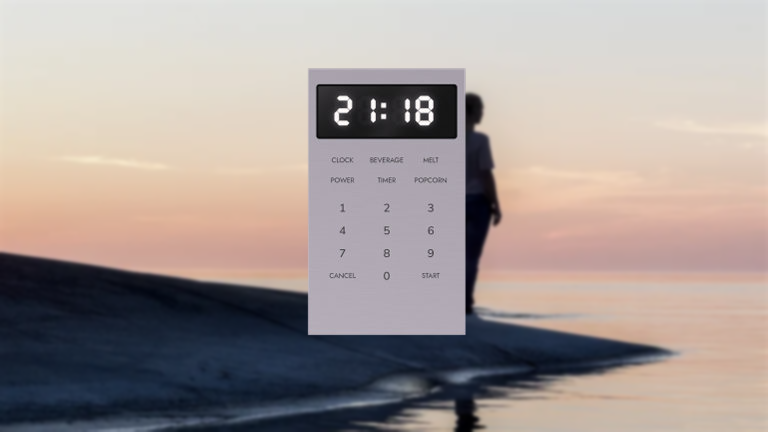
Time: {"hour": 21, "minute": 18}
